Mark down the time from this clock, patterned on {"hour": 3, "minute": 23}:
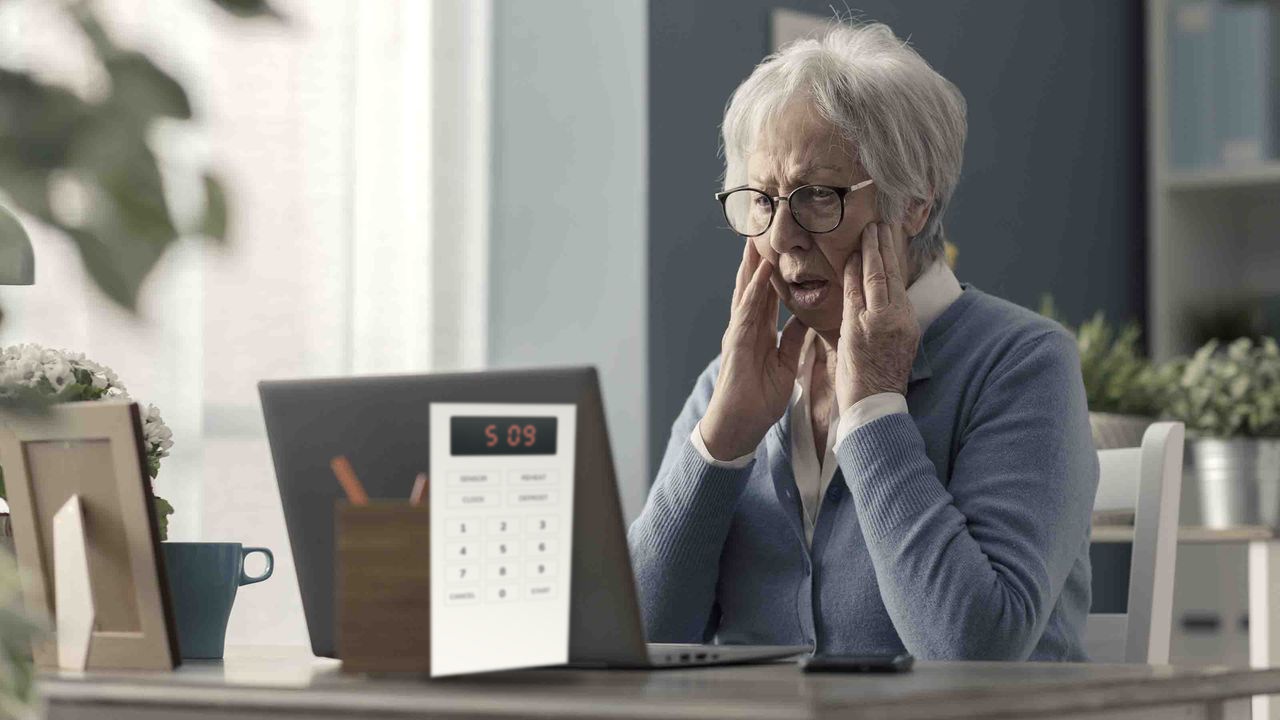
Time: {"hour": 5, "minute": 9}
